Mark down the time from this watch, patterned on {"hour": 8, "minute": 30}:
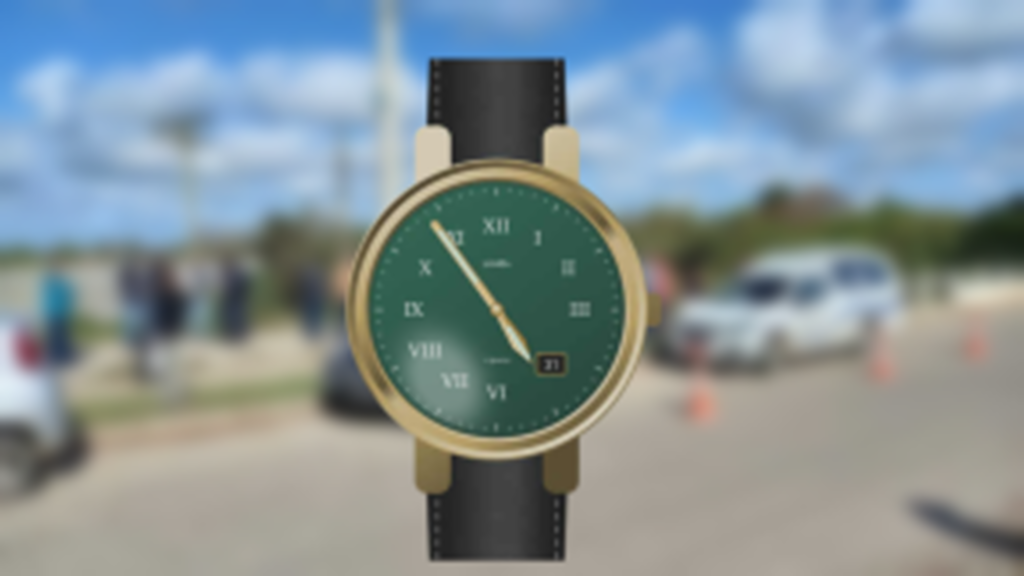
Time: {"hour": 4, "minute": 54}
